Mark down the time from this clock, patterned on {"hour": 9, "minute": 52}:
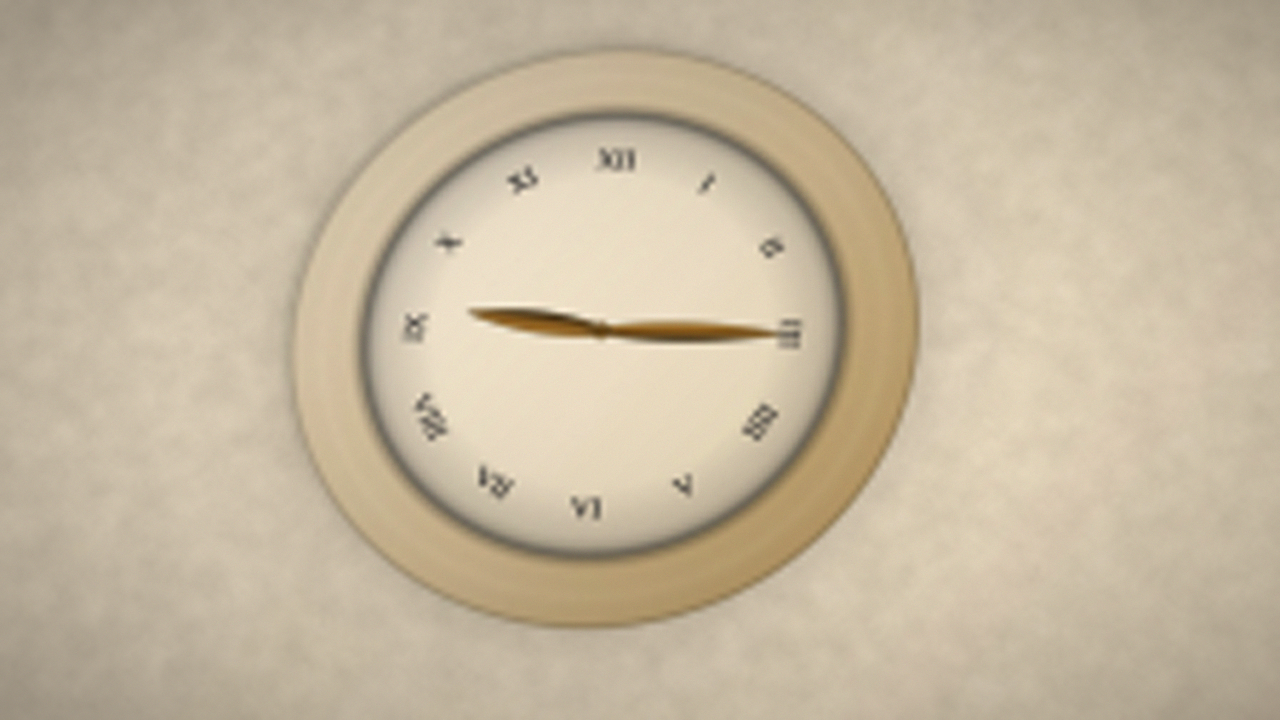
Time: {"hour": 9, "minute": 15}
